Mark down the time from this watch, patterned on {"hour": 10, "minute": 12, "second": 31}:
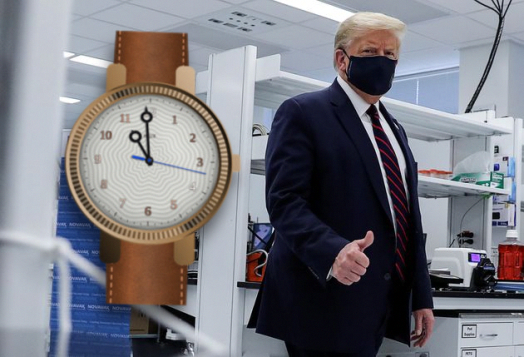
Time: {"hour": 10, "minute": 59, "second": 17}
